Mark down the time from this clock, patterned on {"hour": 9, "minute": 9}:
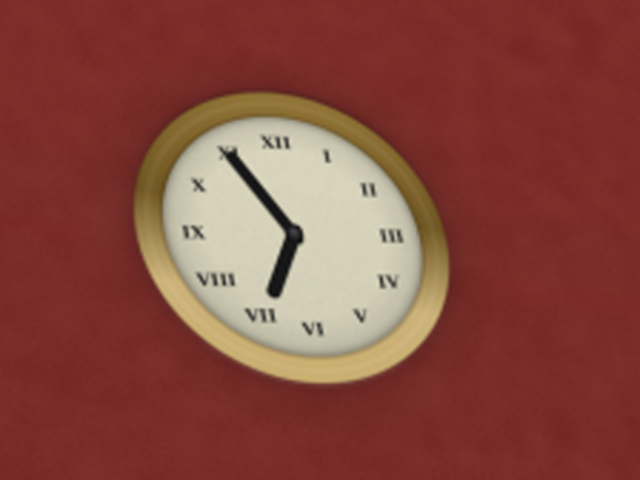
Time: {"hour": 6, "minute": 55}
